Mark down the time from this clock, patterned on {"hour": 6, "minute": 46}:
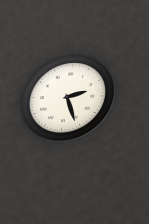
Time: {"hour": 2, "minute": 26}
